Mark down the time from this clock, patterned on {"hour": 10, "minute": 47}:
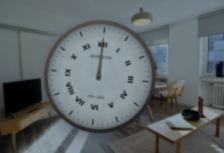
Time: {"hour": 12, "minute": 0}
